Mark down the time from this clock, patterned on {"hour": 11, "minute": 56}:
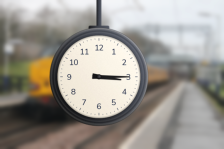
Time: {"hour": 3, "minute": 15}
